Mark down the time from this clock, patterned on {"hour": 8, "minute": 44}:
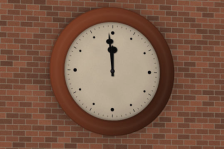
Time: {"hour": 11, "minute": 59}
